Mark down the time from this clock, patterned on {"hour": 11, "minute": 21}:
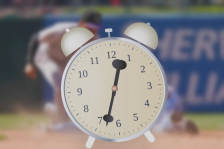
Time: {"hour": 12, "minute": 33}
